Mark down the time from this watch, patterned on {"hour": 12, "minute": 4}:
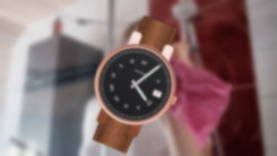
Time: {"hour": 4, "minute": 5}
